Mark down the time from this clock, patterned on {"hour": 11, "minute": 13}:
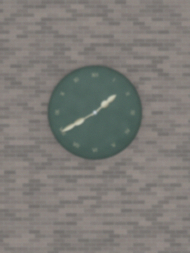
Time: {"hour": 1, "minute": 40}
